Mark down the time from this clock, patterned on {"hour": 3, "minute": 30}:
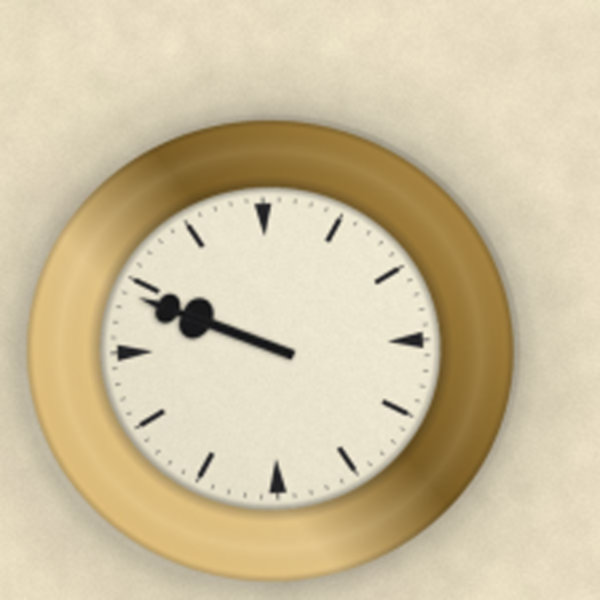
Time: {"hour": 9, "minute": 49}
